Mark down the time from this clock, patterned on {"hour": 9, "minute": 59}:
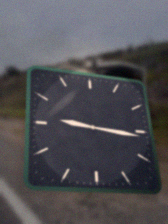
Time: {"hour": 9, "minute": 16}
